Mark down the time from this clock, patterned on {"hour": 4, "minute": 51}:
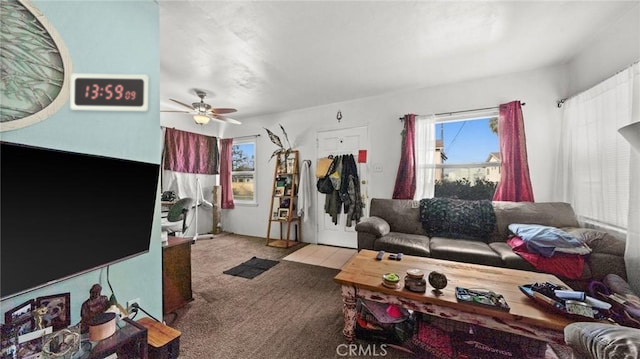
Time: {"hour": 13, "minute": 59}
